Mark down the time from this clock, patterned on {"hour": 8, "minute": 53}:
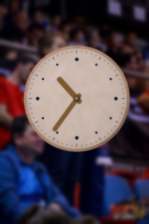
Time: {"hour": 10, "minute": 36}
